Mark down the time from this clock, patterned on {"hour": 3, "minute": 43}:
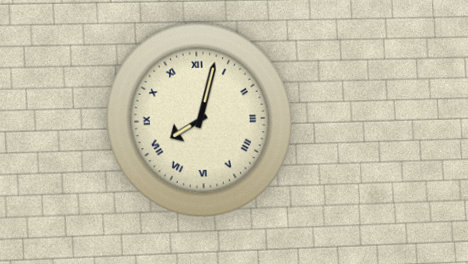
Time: {"hour": 8, "minute": 3}
